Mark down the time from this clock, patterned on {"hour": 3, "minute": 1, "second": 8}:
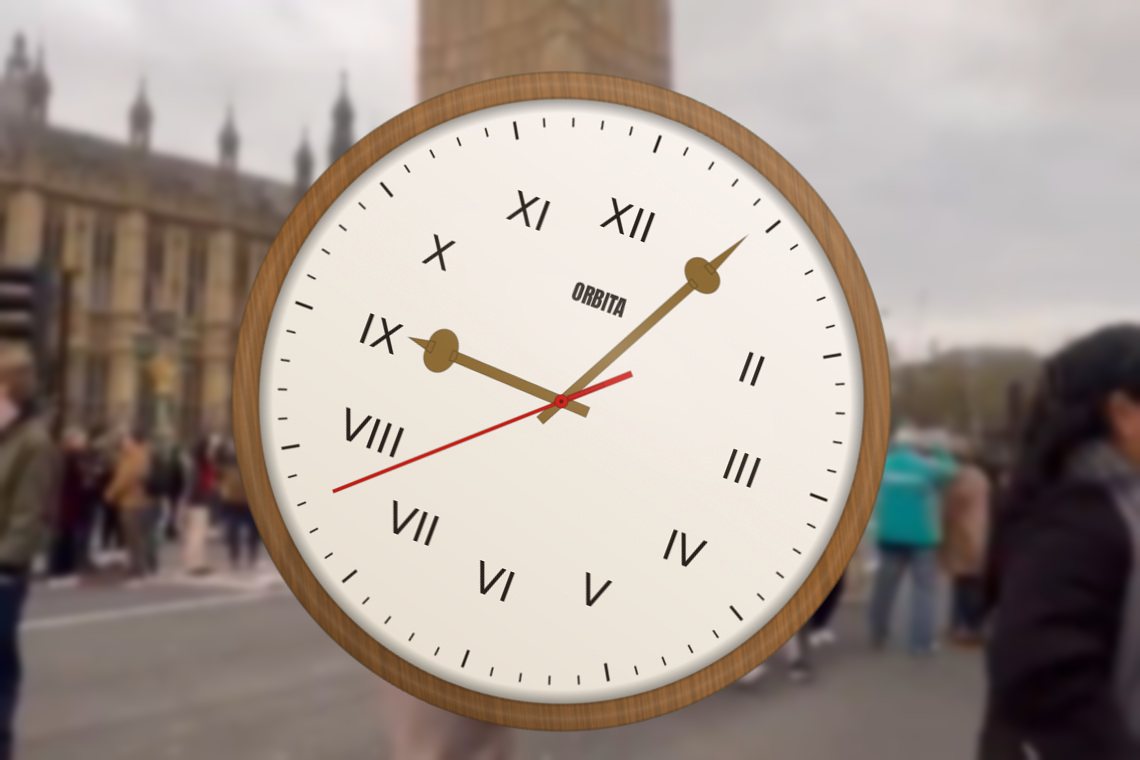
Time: {"hour": 9, "minute": 4, "second": 38}
